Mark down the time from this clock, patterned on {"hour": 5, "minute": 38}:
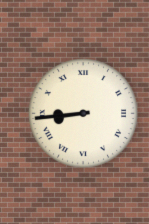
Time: {"hour": 8, "minute": 44}
